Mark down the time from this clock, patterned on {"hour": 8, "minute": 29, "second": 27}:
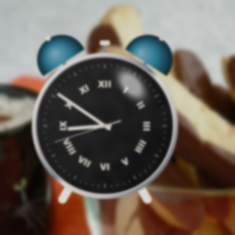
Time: {"hour": 8, "minute": 50, "second": 42}
